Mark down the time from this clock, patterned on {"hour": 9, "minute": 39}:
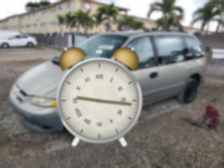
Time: {"hour": 9, "minute": 16}
